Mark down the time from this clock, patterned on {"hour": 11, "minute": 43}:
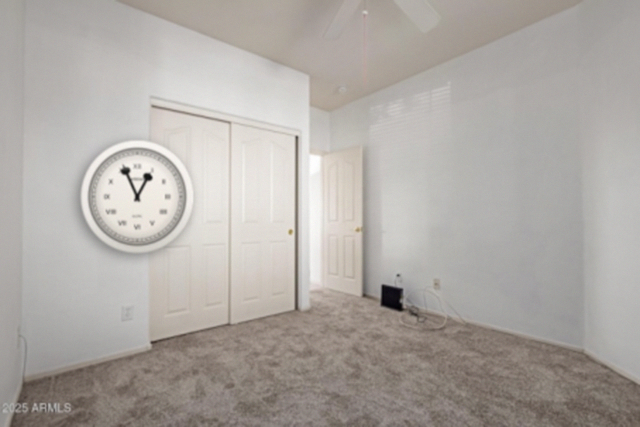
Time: {"hour": 12, "minute": 56}
